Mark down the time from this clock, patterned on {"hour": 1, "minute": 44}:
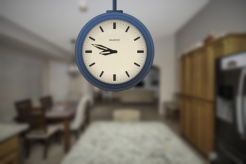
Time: {"hour": 8, "minute": 48}
